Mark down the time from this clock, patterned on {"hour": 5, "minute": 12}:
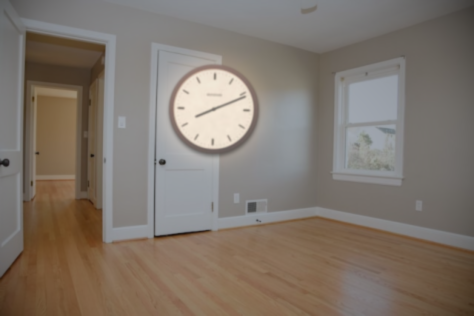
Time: {"hour": 8, "minute": 11}
